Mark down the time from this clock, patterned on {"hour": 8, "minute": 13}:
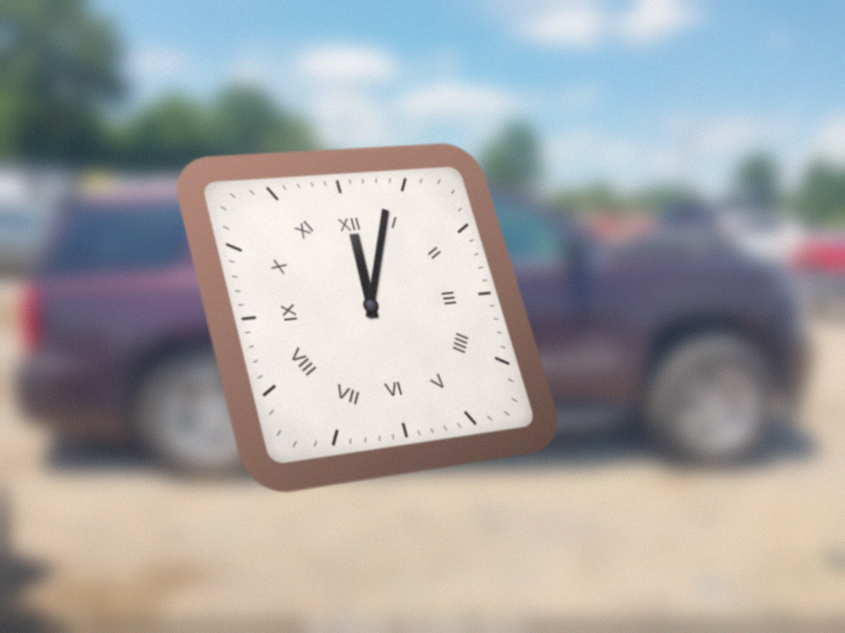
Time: {"hour": 12, "minute": 4}
